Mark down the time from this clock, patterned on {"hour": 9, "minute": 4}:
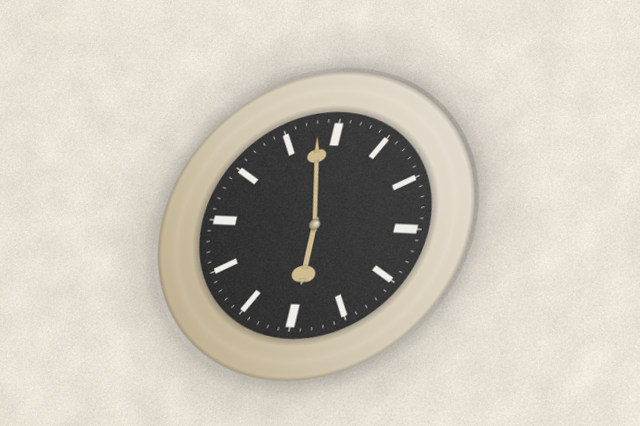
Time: {"hour": 5, "minute": 58}
